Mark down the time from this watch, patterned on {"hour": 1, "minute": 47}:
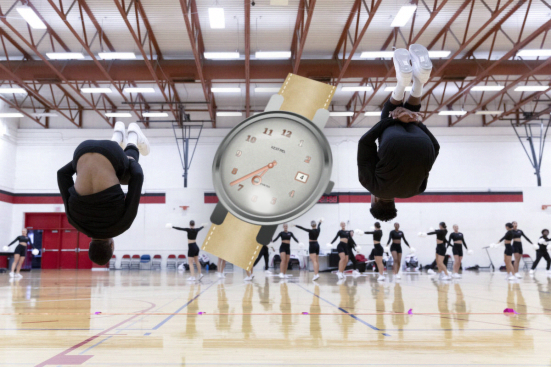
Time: {"hour": 6, "minute": 37}
